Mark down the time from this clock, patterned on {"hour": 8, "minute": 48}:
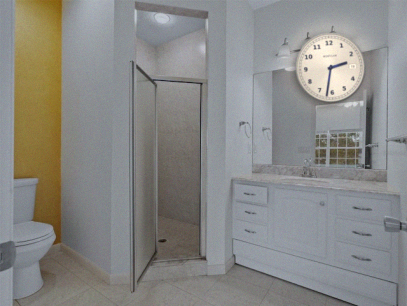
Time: {"hour": 2, "minute": 32}
